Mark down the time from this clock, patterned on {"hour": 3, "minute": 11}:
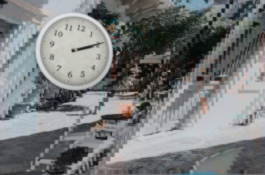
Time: {"hour": 2, "minute": 10}
